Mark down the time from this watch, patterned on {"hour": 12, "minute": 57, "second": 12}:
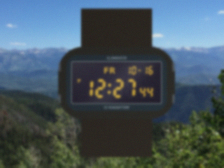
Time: {"hour": 12, "minute": 27, "second": 44}
